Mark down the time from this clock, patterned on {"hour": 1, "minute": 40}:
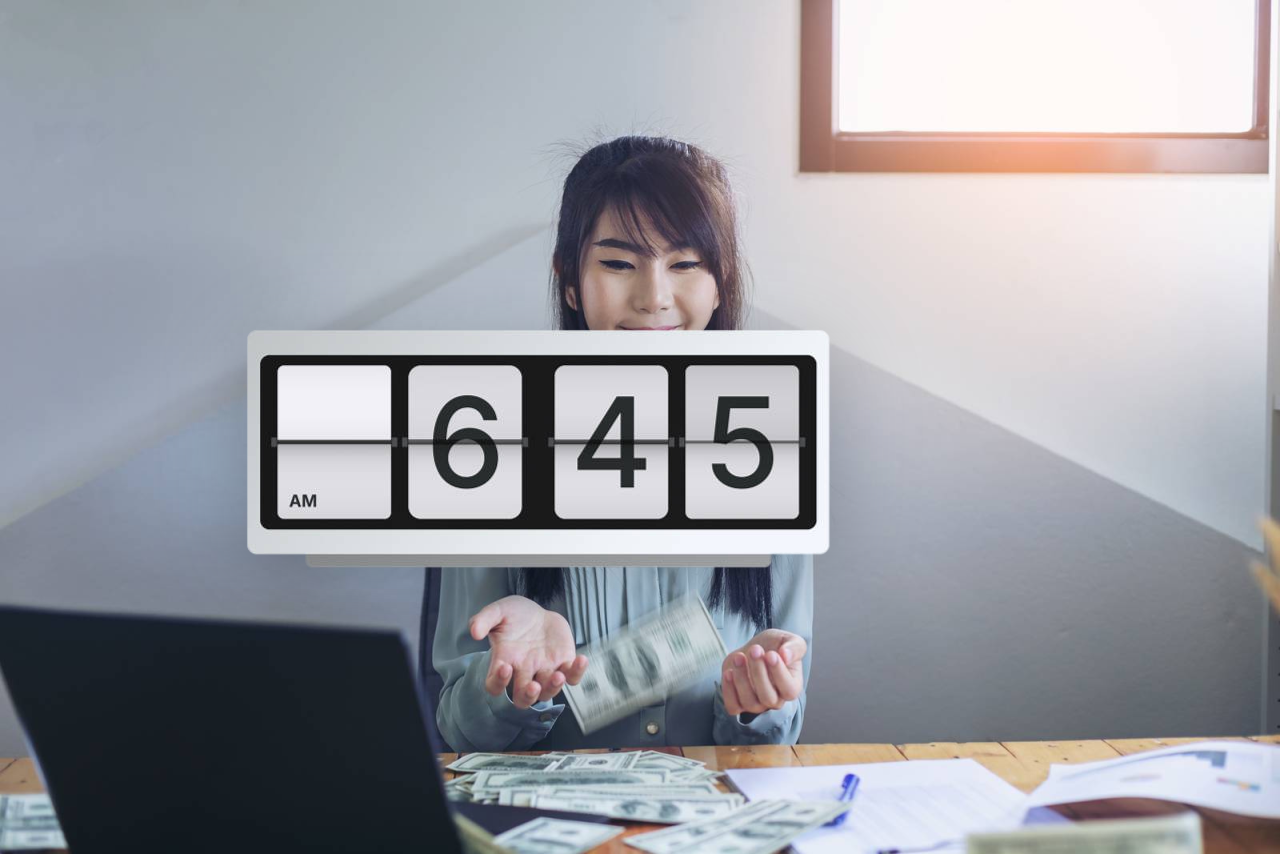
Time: {"hour": 6, "minute": 45}
